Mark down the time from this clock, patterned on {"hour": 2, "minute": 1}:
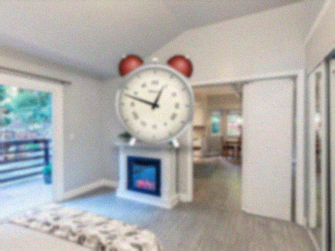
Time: {"hour": 12, "minute": 48}
